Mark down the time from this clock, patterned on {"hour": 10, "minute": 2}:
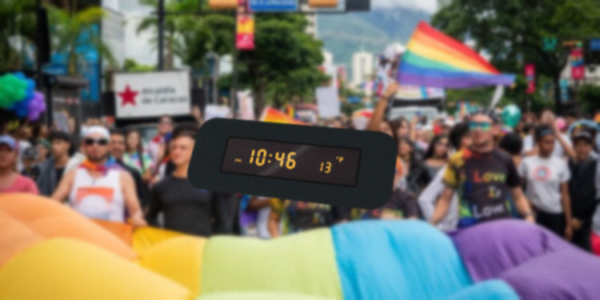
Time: {"hour": 10, "minute": 46}
